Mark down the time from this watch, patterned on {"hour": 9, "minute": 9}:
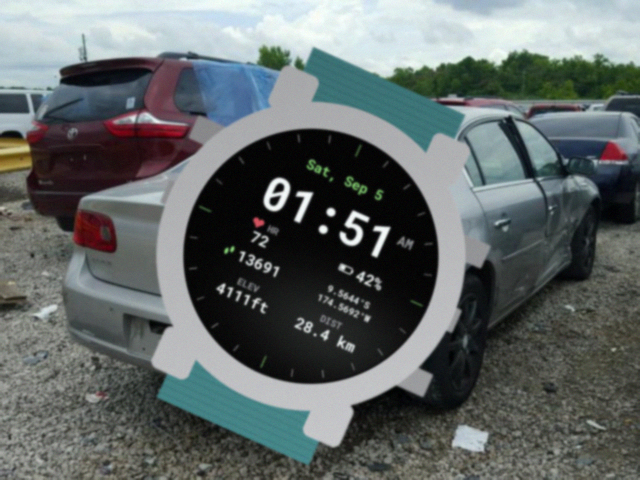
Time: {"hour": 1, "minute": 51}
